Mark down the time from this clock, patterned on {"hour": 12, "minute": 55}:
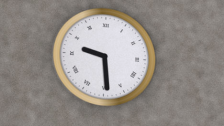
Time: {"hour": 9, "minute": 29}
